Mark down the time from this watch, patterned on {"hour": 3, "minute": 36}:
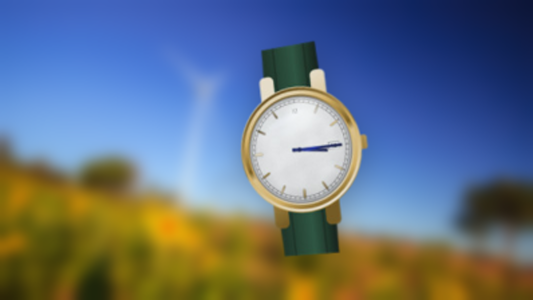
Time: {"hour": 3, "minute": 15}
